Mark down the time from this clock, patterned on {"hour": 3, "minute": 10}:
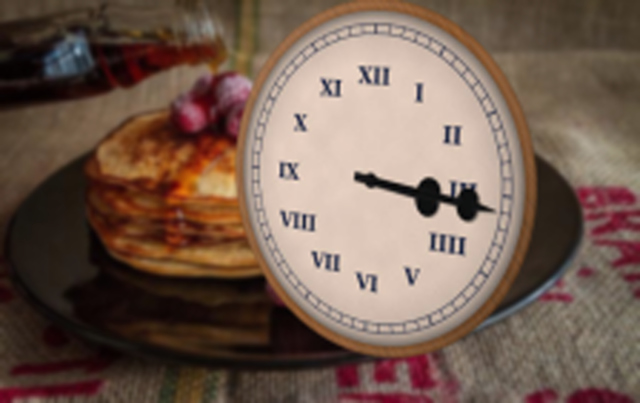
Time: {"hour": 3, "minute": 16}
